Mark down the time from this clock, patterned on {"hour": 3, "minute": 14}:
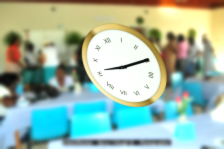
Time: {"hour": 9, "minute": 15}
